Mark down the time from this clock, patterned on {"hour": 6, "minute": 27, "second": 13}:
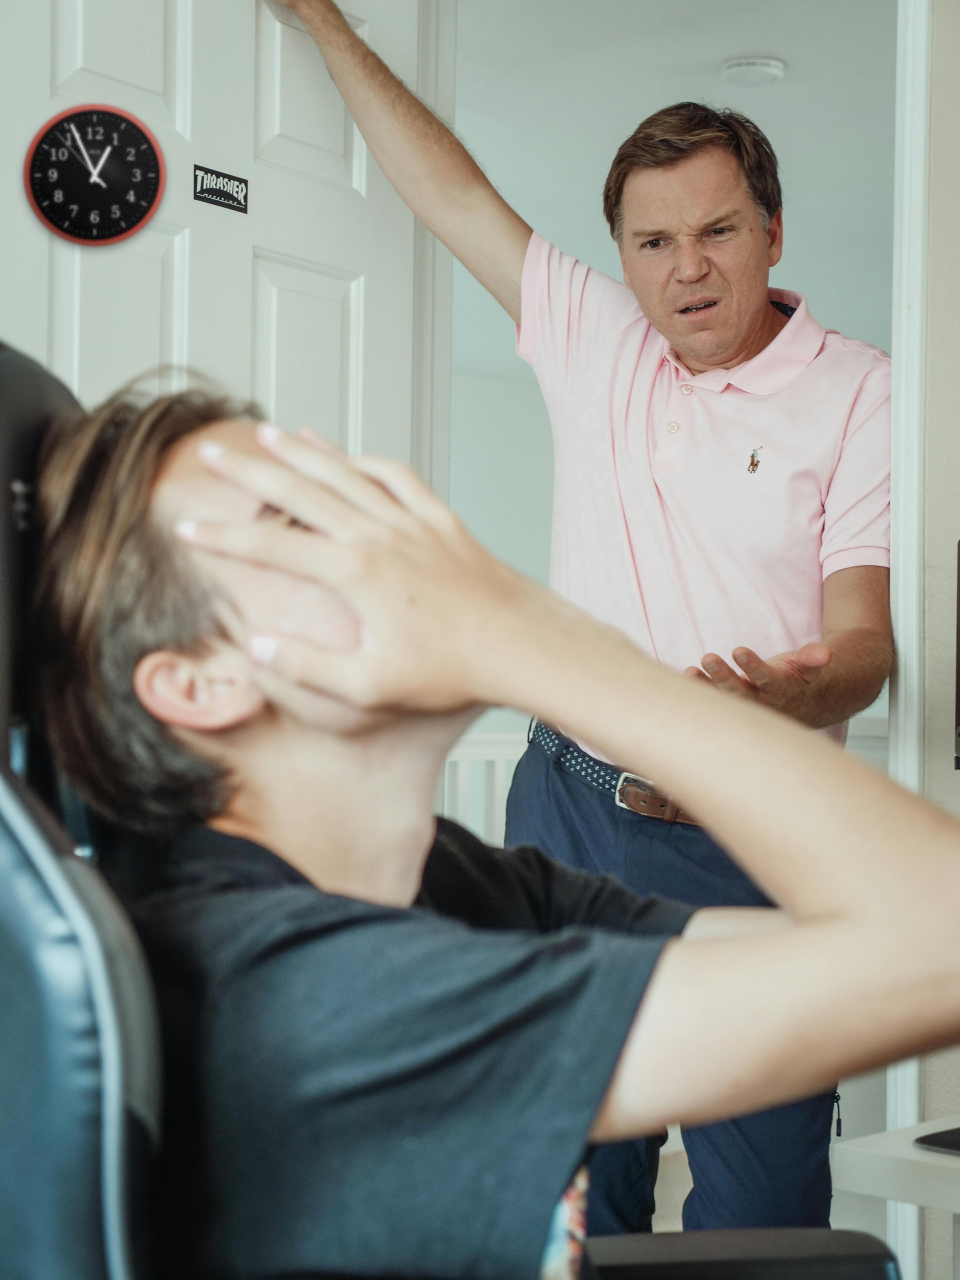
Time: {"hour": 12, "minute": 55, "second": 53}
